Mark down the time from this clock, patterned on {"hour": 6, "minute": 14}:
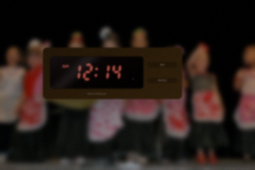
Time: {"hour": 12, "minute": 14}
